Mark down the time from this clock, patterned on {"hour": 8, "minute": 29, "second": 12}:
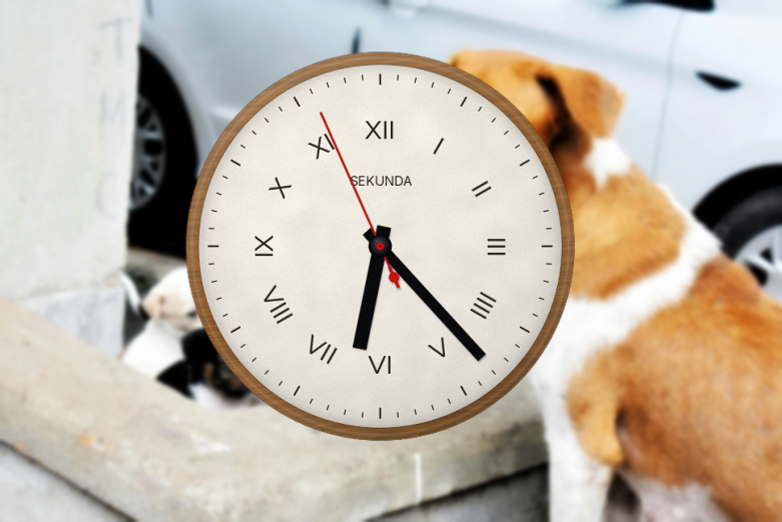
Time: {"hour": 6, "minute": 22, "second": 56}
